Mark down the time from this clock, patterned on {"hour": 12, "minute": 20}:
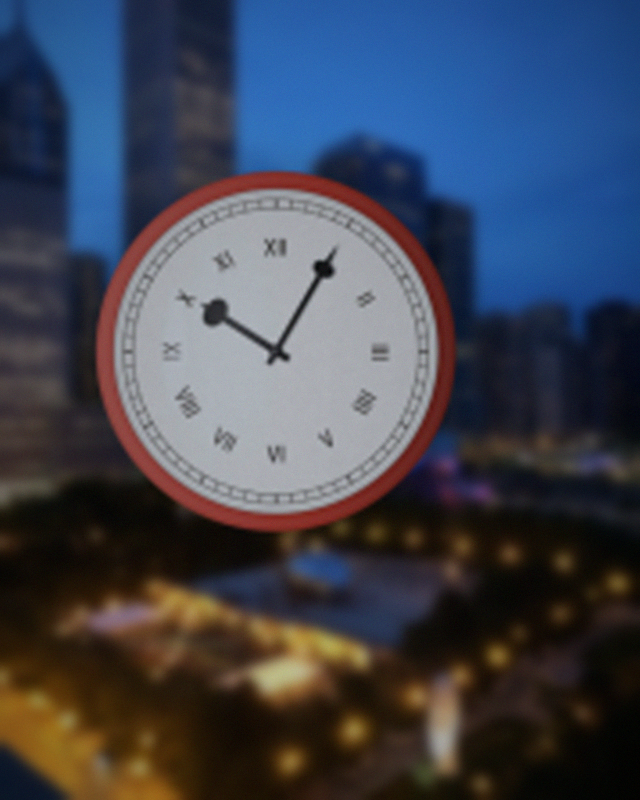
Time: {"hour": 10, "minute": 5}
